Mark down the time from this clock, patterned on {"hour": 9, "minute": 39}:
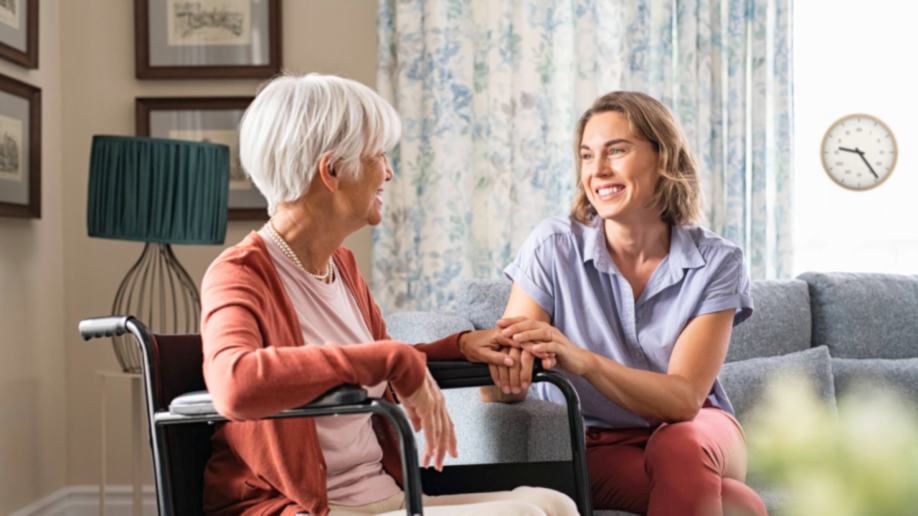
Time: {"hour": 9, "minute": 24}
